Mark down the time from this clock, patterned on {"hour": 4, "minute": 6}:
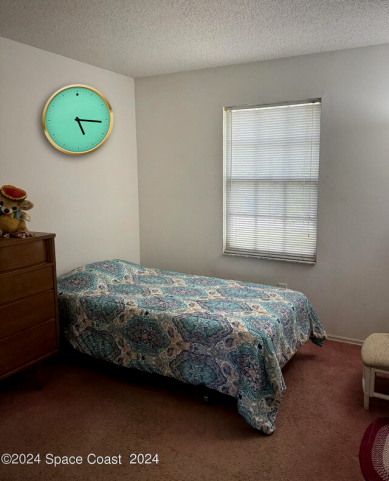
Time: {"hour": 5, "minute": 16}
